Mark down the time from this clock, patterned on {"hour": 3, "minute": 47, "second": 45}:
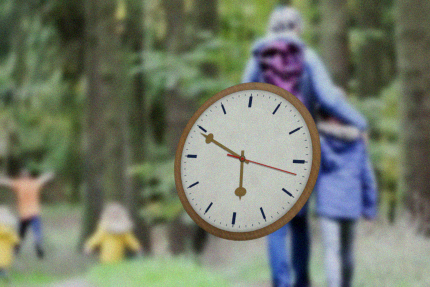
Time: {"hour": 5, "minute": 49, "second": 17}
